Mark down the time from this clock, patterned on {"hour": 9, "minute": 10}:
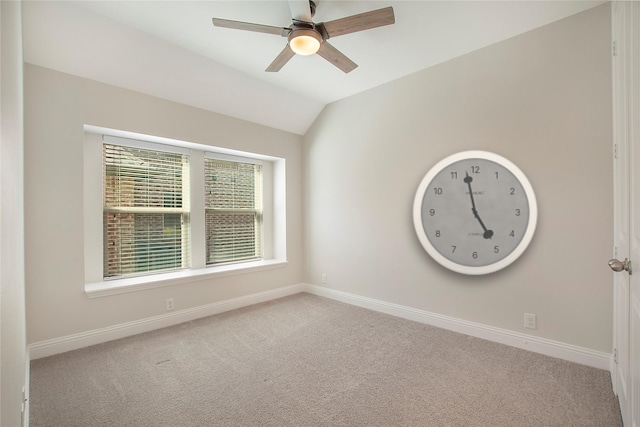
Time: {"hour": 4, "minute": 58}
